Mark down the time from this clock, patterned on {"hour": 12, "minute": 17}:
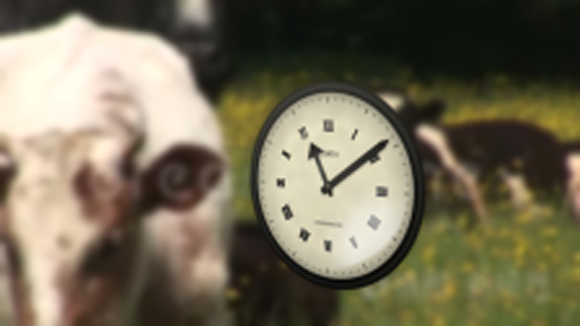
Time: {"hour": 11, "minute": 9}
